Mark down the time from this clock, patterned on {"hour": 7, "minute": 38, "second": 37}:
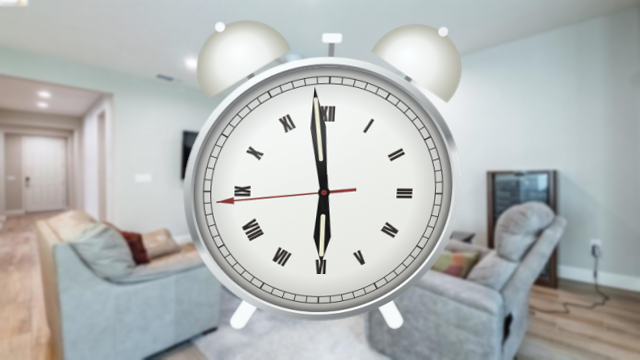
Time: {"hour": 5, "minute": 58, "second": 44}
